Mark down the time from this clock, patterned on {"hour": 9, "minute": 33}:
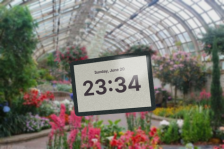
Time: {"hour": 23, "minute": 34}
